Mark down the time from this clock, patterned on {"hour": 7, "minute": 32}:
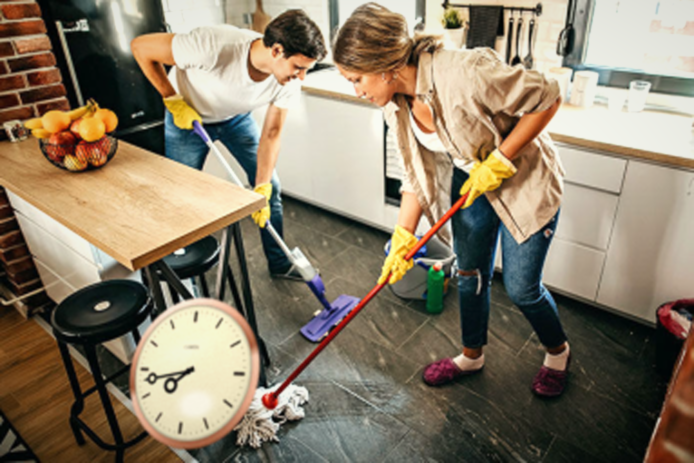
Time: {"hour": 7, "minute": 43}
